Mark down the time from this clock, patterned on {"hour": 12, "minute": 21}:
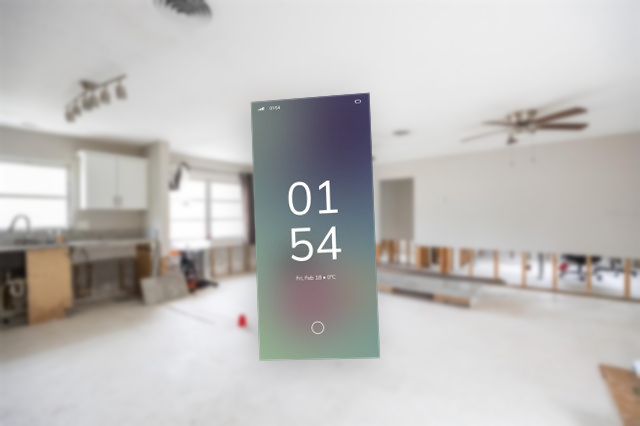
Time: {"hour": 1, "minute": 54}
